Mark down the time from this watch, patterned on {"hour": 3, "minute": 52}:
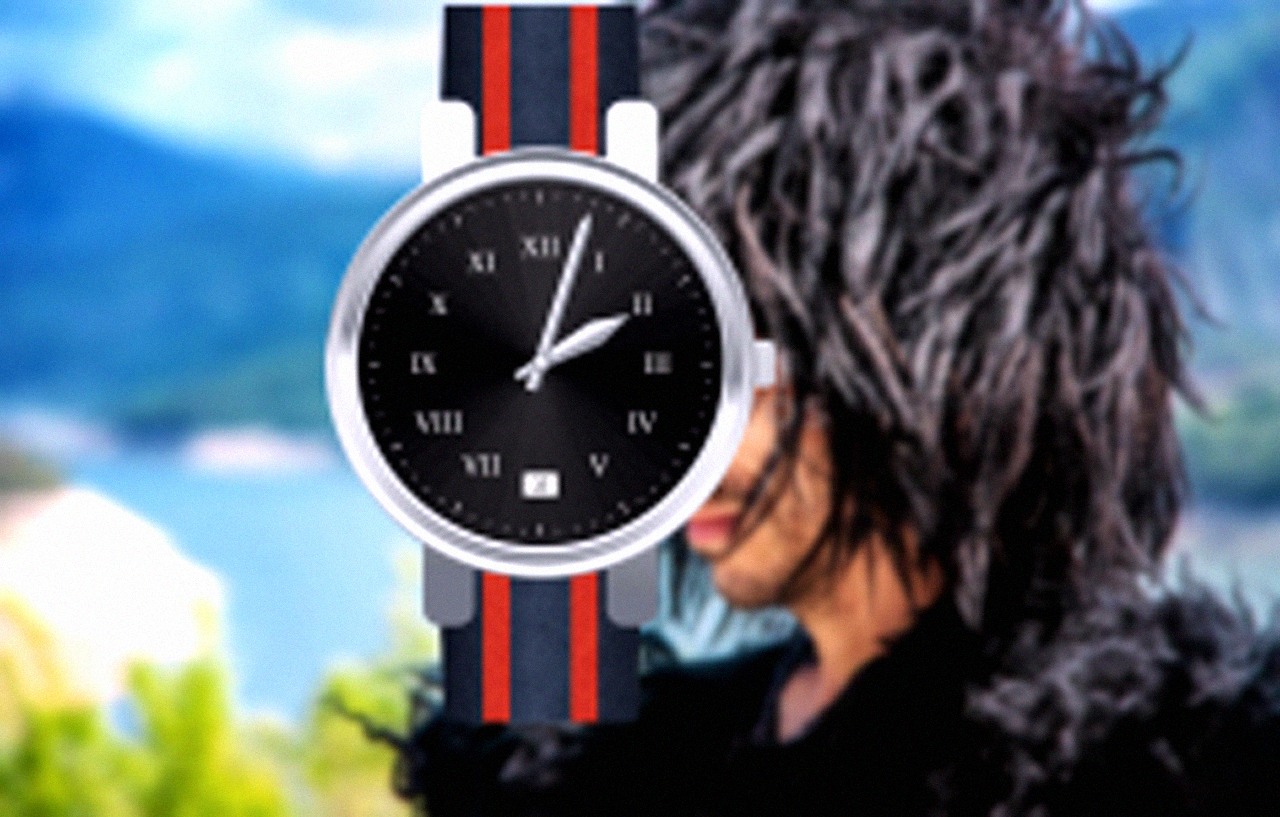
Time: {"hour": 2, "minute": 3}
